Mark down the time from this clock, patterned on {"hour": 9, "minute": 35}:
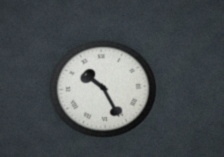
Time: {"hour": 10, "minute": 26}
